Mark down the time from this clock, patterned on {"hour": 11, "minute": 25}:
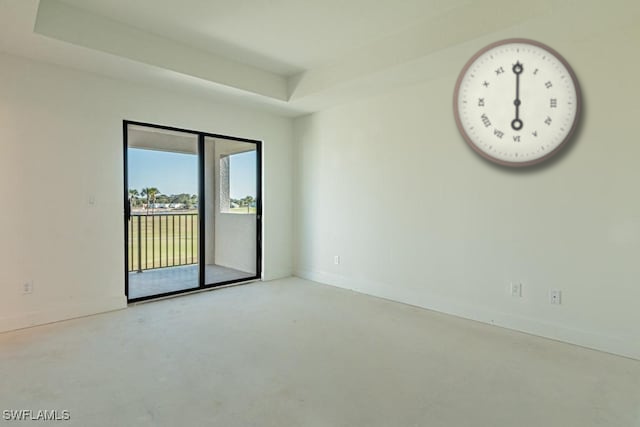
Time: {"hour": 6, "minute": 0}
